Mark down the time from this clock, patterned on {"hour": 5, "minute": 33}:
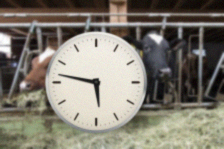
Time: {"hour": 5, "minute": 47}
